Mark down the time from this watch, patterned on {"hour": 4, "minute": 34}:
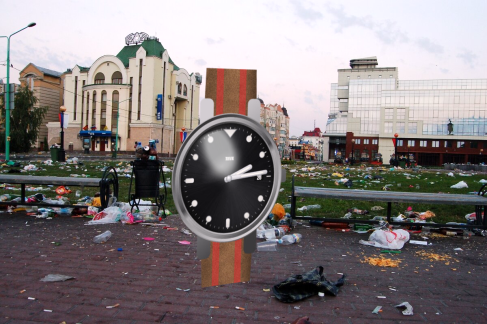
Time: {"hour": 2, "minute": 14}
